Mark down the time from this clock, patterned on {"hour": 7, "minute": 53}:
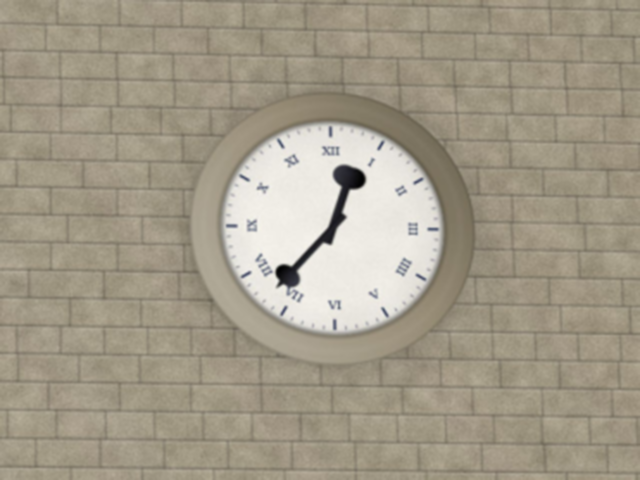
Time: {"hour": 12, "minute": 37}
